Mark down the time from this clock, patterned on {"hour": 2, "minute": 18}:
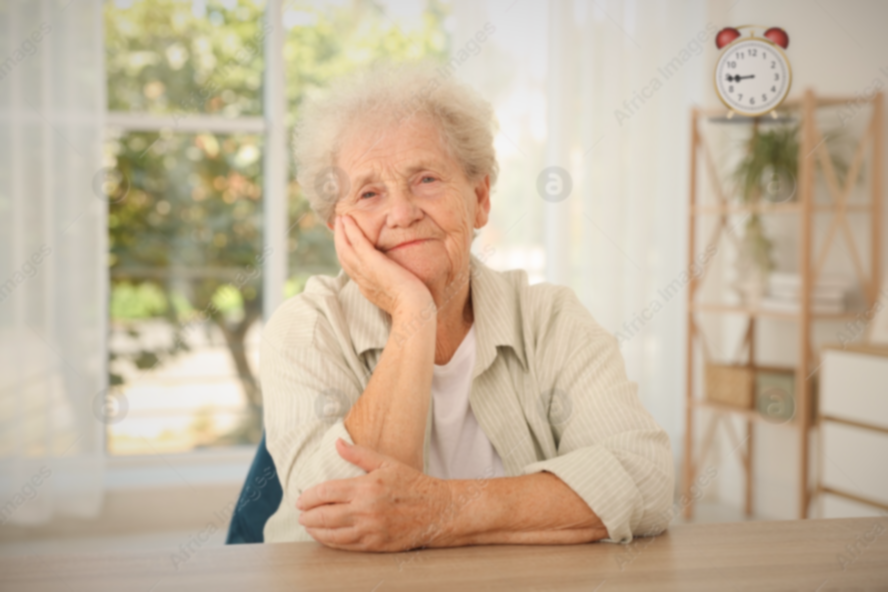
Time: {"hour": 8, "minute": 44}
